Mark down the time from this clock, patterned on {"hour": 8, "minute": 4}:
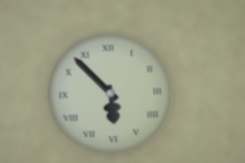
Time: {"hour": 5, "minute": 53}
